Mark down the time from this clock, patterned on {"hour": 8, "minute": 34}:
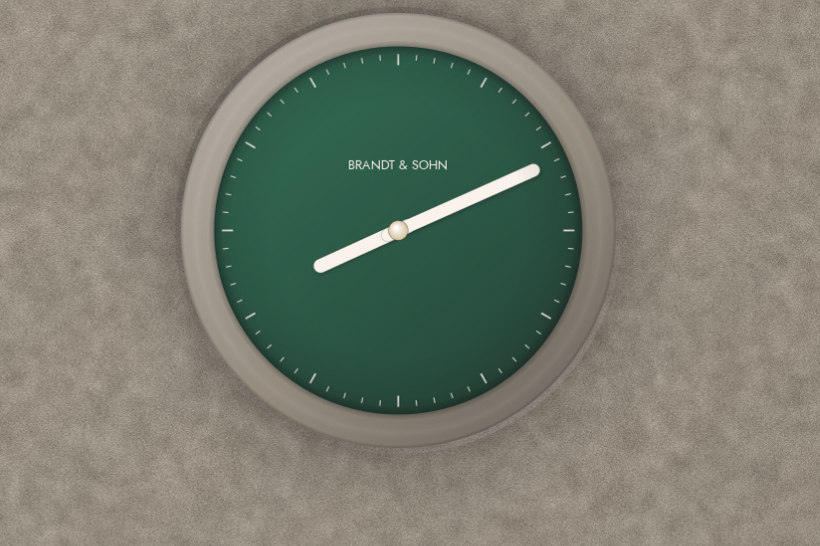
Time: {"hour": 8, "minute": 11}
